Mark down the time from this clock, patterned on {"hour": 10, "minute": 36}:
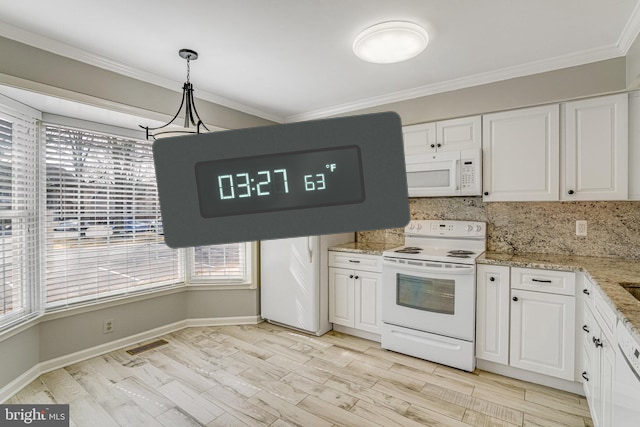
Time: {"hour": 3, "minute": 27}
